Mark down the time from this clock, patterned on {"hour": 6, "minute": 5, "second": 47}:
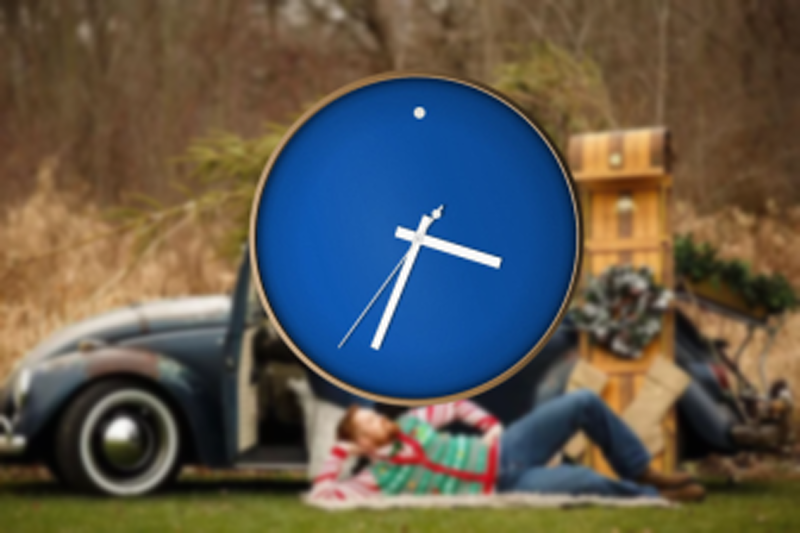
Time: {"hour": 3, "minute": 33, "second": 36}
